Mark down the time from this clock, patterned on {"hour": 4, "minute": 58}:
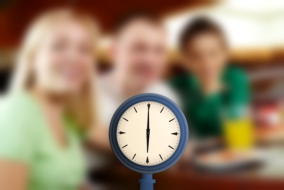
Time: {"hour": 6, "minute": 0}
